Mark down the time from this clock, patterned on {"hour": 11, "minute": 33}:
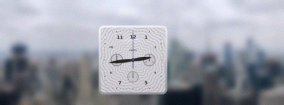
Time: {"hour": 2, "minute": 44}
